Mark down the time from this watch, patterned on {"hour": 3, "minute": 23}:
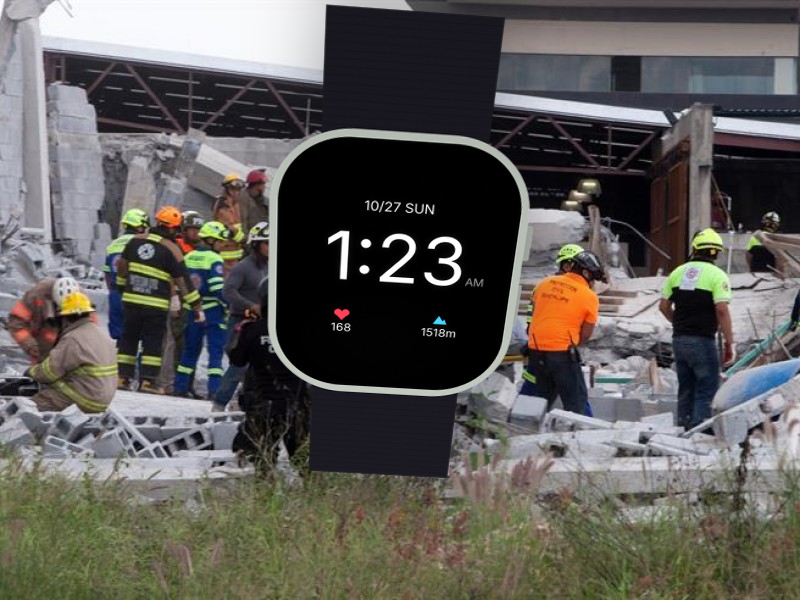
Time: {"hour": 1, "minute": 23}
